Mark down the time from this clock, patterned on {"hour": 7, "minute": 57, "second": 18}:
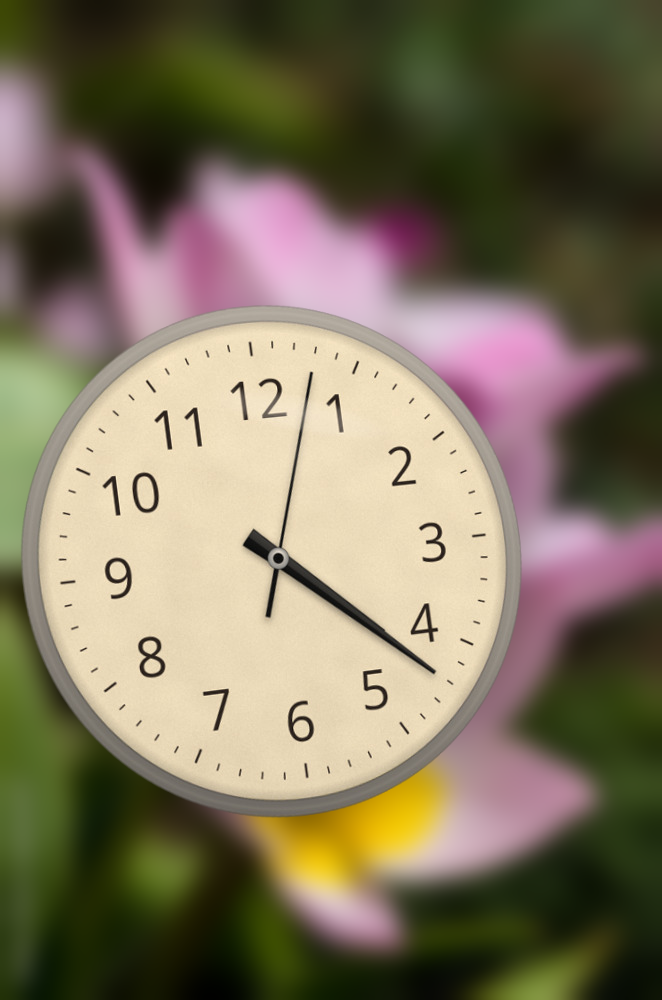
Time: {"hour": 4, "minute": 22, "second": 3}
